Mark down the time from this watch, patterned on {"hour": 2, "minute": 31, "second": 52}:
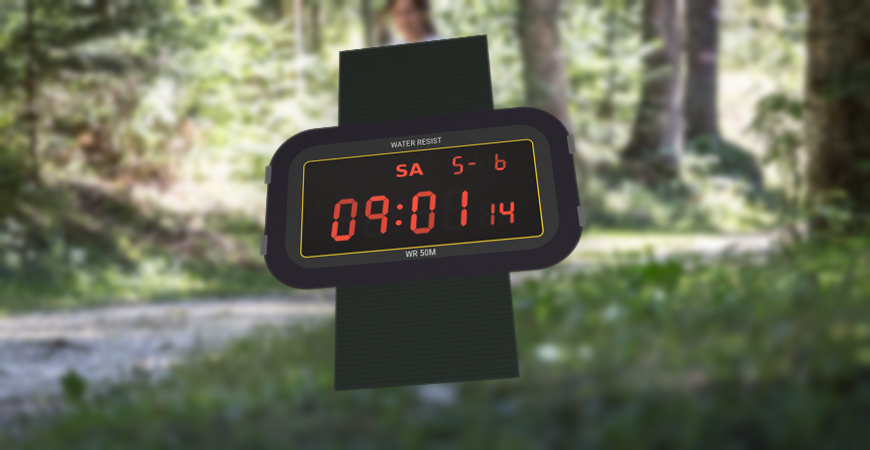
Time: {"hour": 9, "minute": 1, "second": 14}
